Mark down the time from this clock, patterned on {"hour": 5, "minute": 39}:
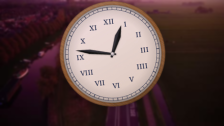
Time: {"hour": 12, "minute": 47}
